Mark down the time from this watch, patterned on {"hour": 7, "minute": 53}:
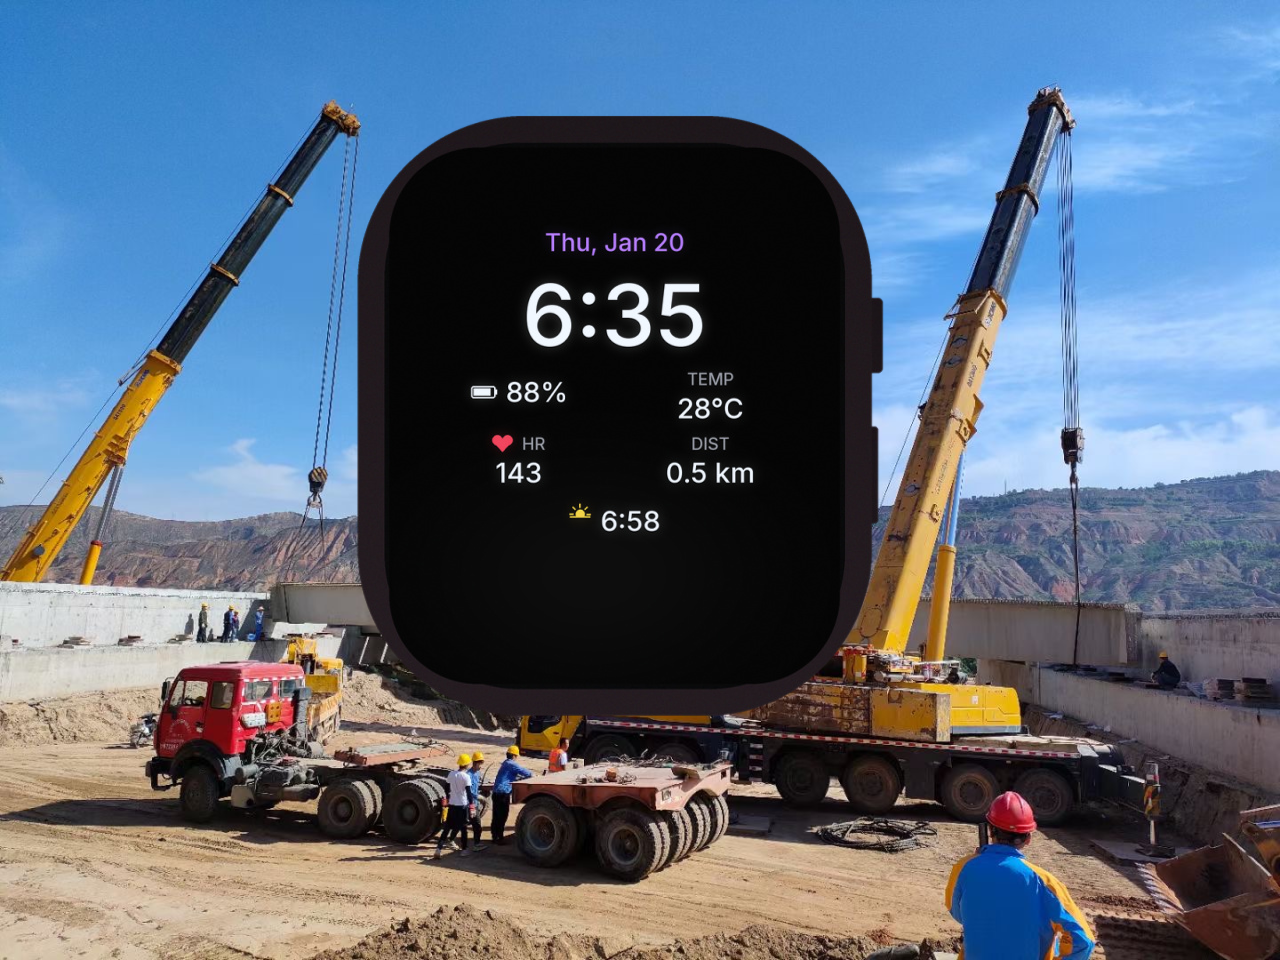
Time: {"hour": 6, "minute": 35}
